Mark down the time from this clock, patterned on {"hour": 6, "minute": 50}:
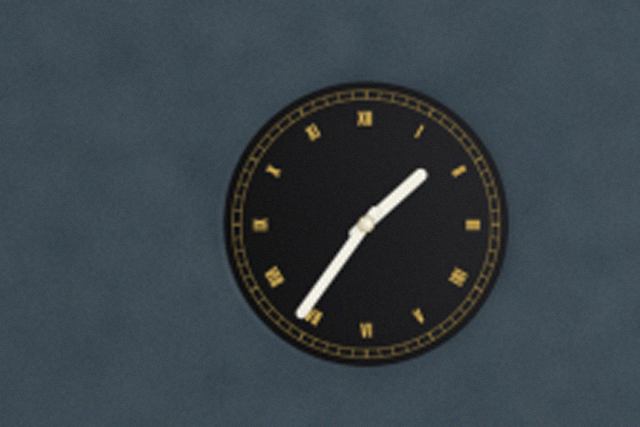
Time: {"hour": 1, "minute": 36}
